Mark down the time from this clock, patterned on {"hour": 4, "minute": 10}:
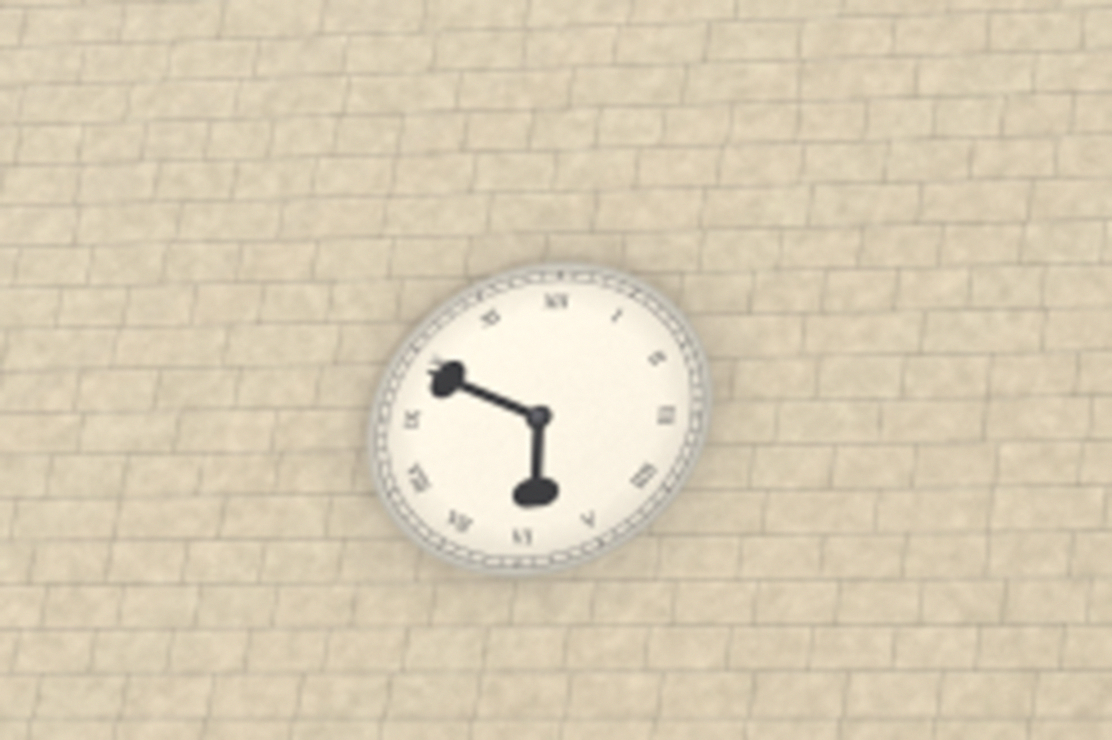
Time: {"hour": 5, "minute": 49}
